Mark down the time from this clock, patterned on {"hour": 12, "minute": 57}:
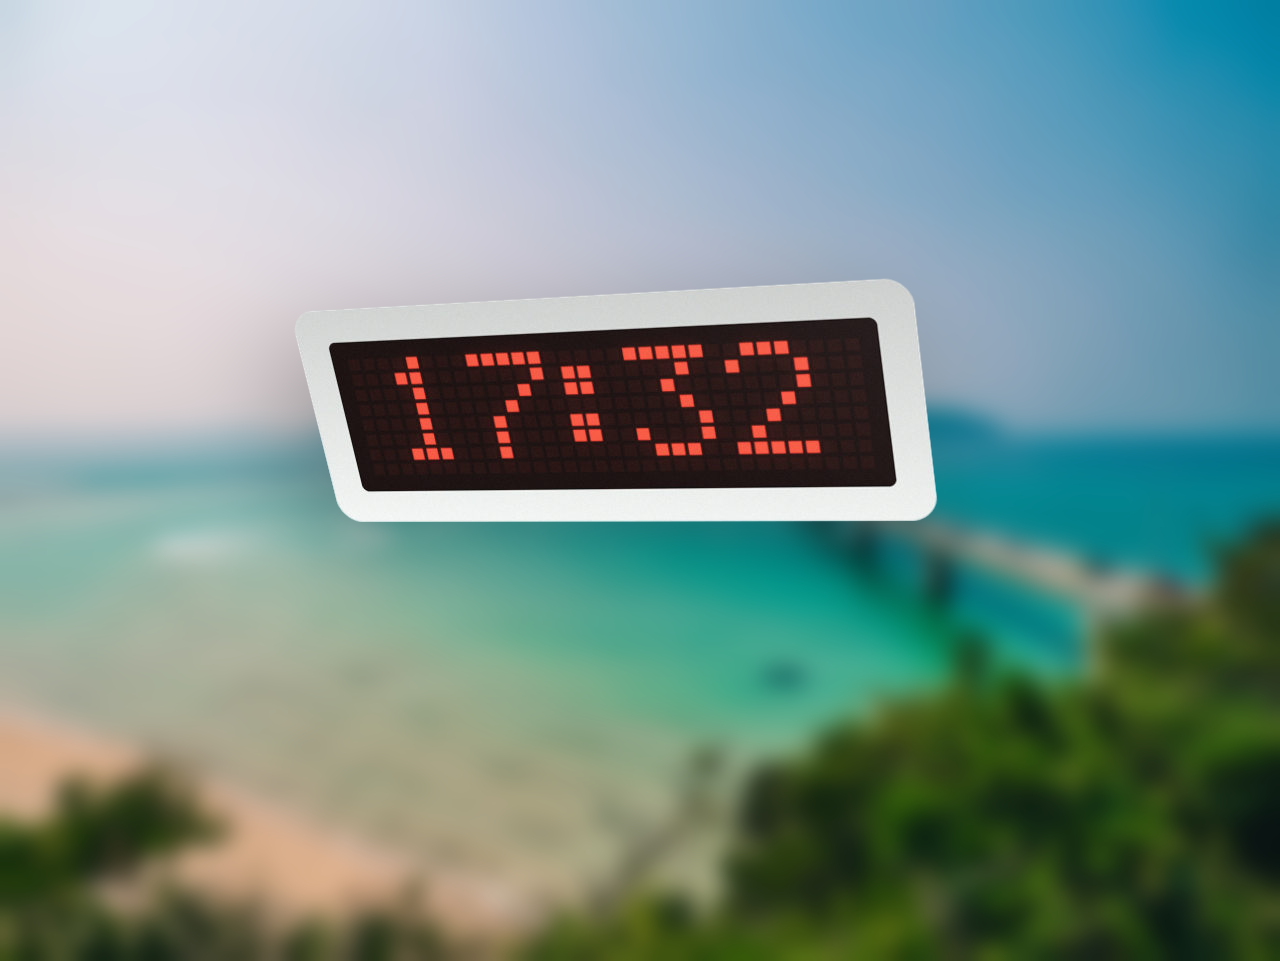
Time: {"hour": 17, "minute": 32}
